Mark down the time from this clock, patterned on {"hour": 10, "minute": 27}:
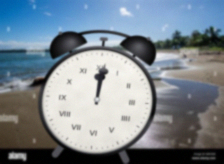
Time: {"hour": 12, "minute": 1}
